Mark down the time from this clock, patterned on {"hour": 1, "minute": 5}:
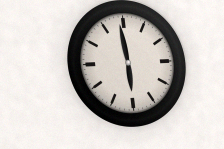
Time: {"hour": 5, "minute": 59}
